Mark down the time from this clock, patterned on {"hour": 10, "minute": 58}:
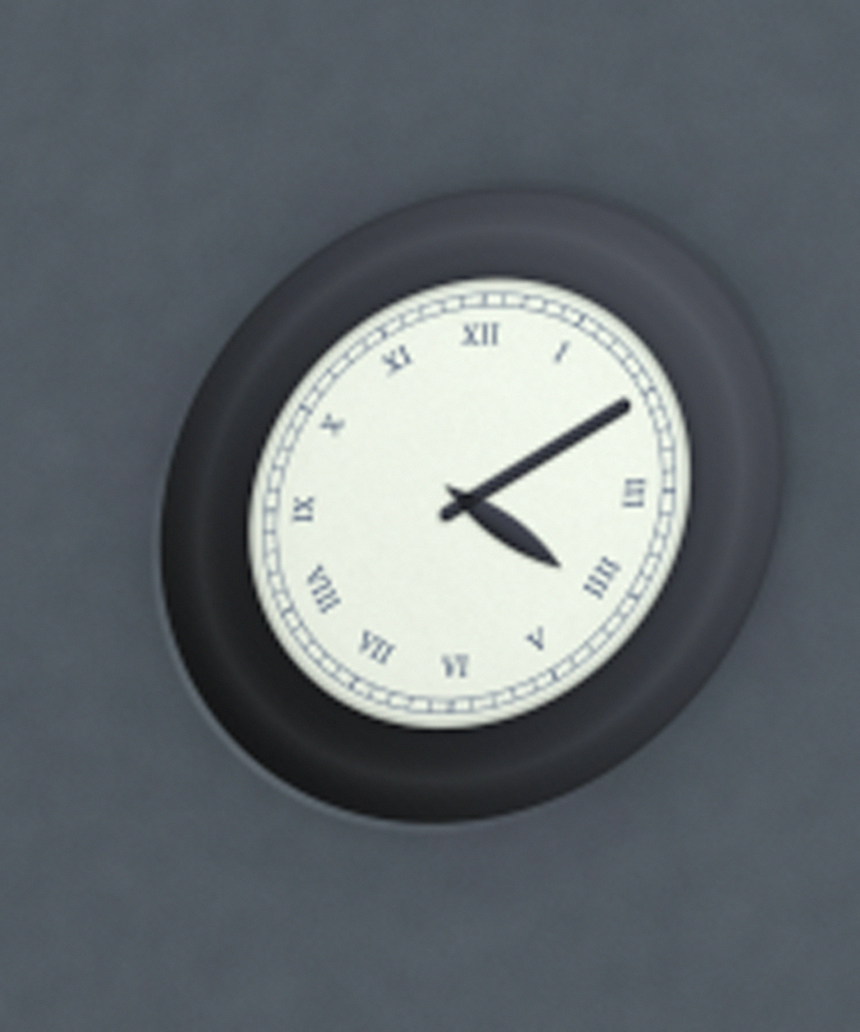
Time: {"hour": 4, "minute": 10}
